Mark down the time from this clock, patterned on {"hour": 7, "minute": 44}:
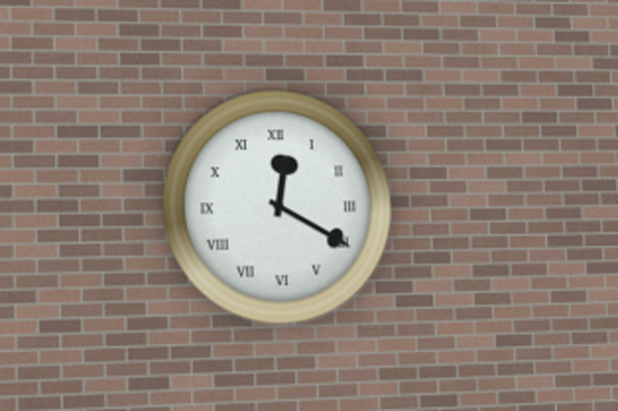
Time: {"hour": 12, "minute": 20}
